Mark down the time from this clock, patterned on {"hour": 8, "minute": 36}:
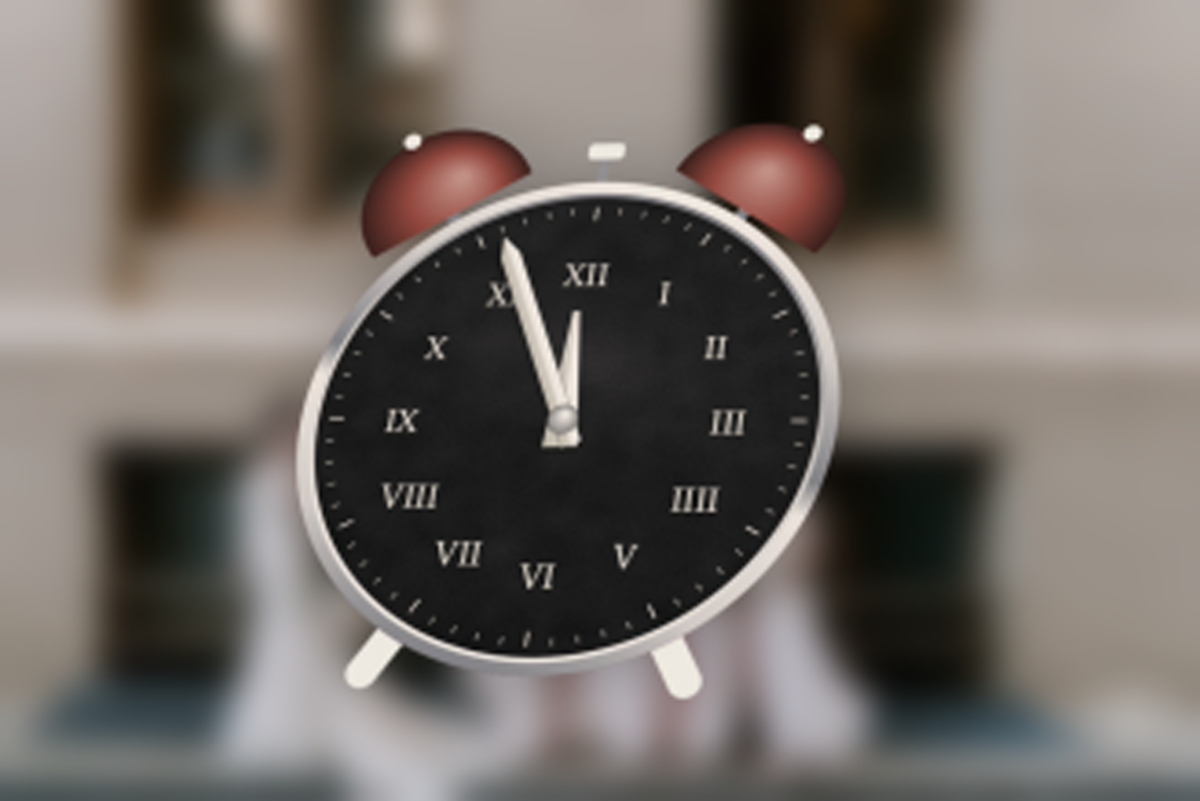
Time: {"hour": 11, "minute": 56}
